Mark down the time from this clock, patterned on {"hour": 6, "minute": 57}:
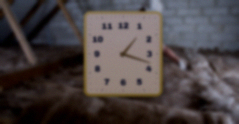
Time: {"hour": 1, "minute": 18}
